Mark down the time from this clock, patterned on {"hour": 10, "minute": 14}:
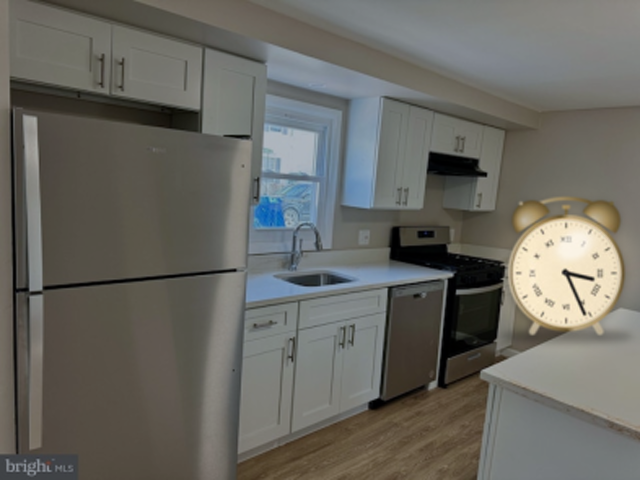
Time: {"hour": 3, "minute": 26}
